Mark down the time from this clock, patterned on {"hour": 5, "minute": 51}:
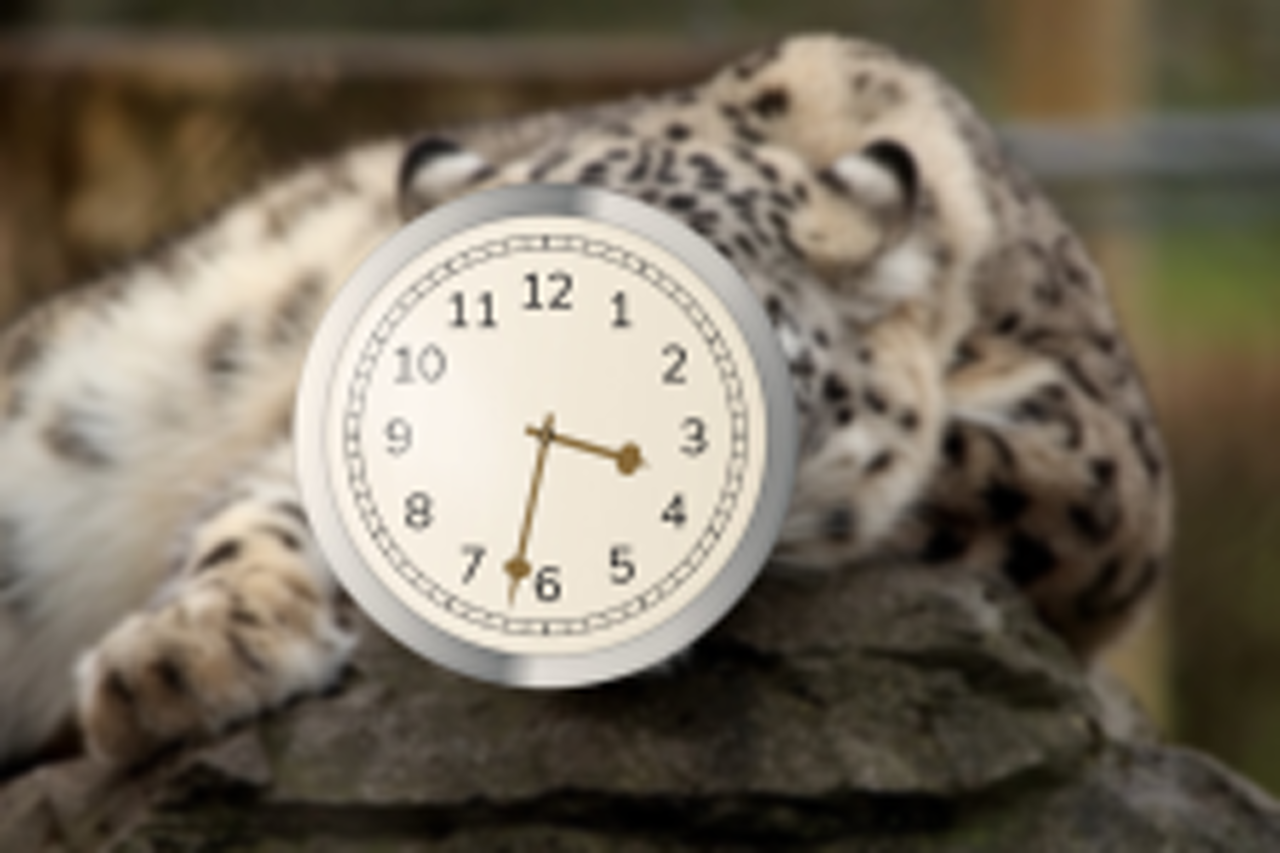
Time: {"hour": 3, "minute": 32}
